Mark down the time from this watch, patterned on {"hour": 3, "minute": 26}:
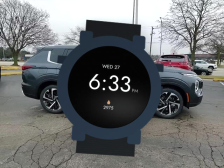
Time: {"hour": 6, "minute": 33}
